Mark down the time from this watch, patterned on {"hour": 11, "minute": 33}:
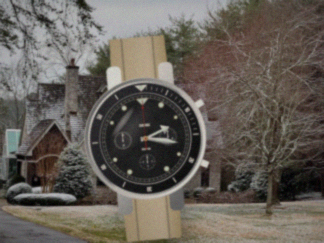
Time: {"hour": 2, "minute": 17}
